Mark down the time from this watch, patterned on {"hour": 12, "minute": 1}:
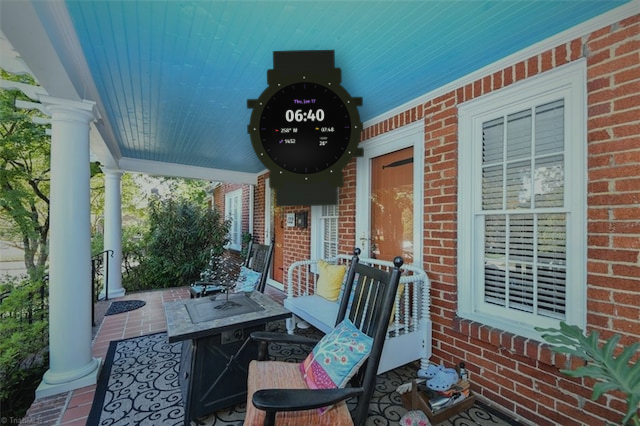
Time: {"hour": 6, "minute": 40}
